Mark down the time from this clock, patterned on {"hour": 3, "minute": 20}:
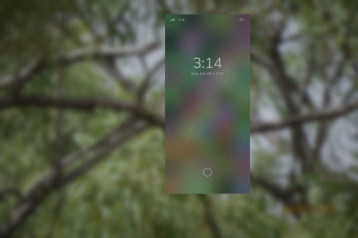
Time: {"hour": 3, "minute": 14}
